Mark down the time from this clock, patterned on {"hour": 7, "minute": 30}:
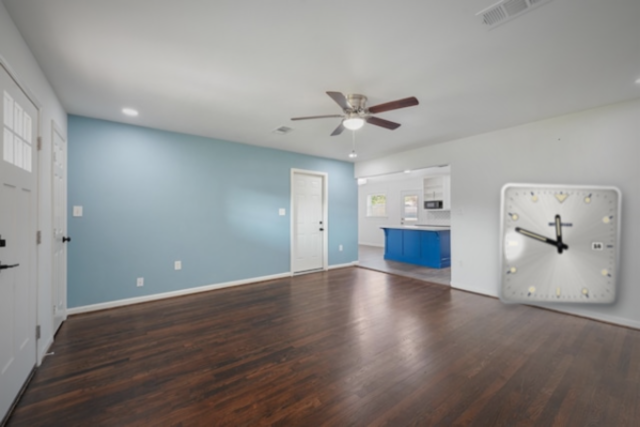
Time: {"hour": 11, "minute": 48}
